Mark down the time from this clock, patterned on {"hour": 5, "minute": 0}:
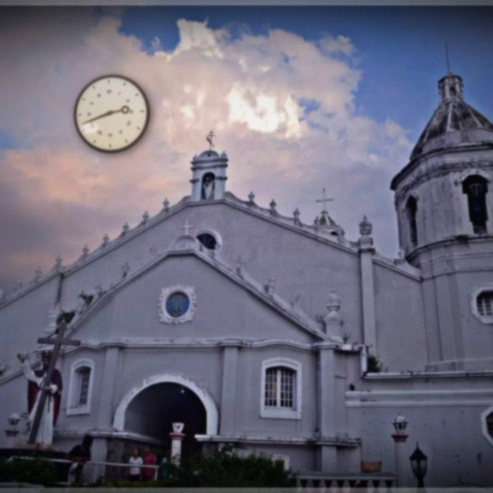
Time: {"hour": 2, "minute": 42}
